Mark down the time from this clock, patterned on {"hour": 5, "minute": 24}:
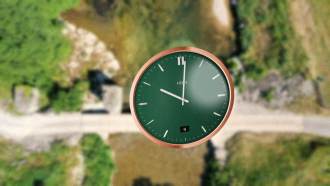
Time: {"hour": 10, "minute": 1}
